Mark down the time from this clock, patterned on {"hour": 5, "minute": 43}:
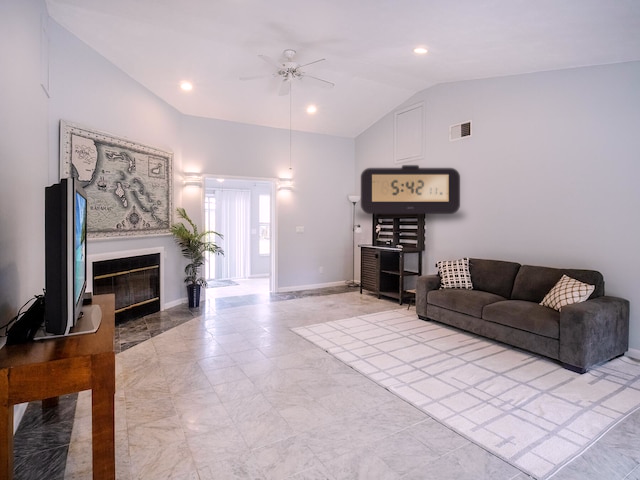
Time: {"hour": 5, "minute": 42}
